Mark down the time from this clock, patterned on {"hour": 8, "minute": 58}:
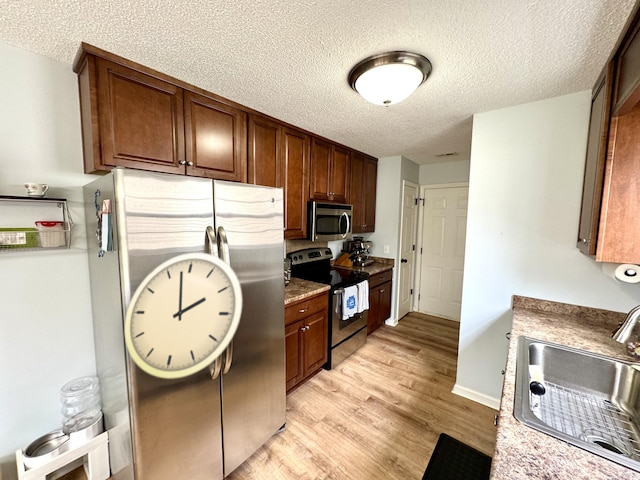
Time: {"hour": 1, "minute": 58}
